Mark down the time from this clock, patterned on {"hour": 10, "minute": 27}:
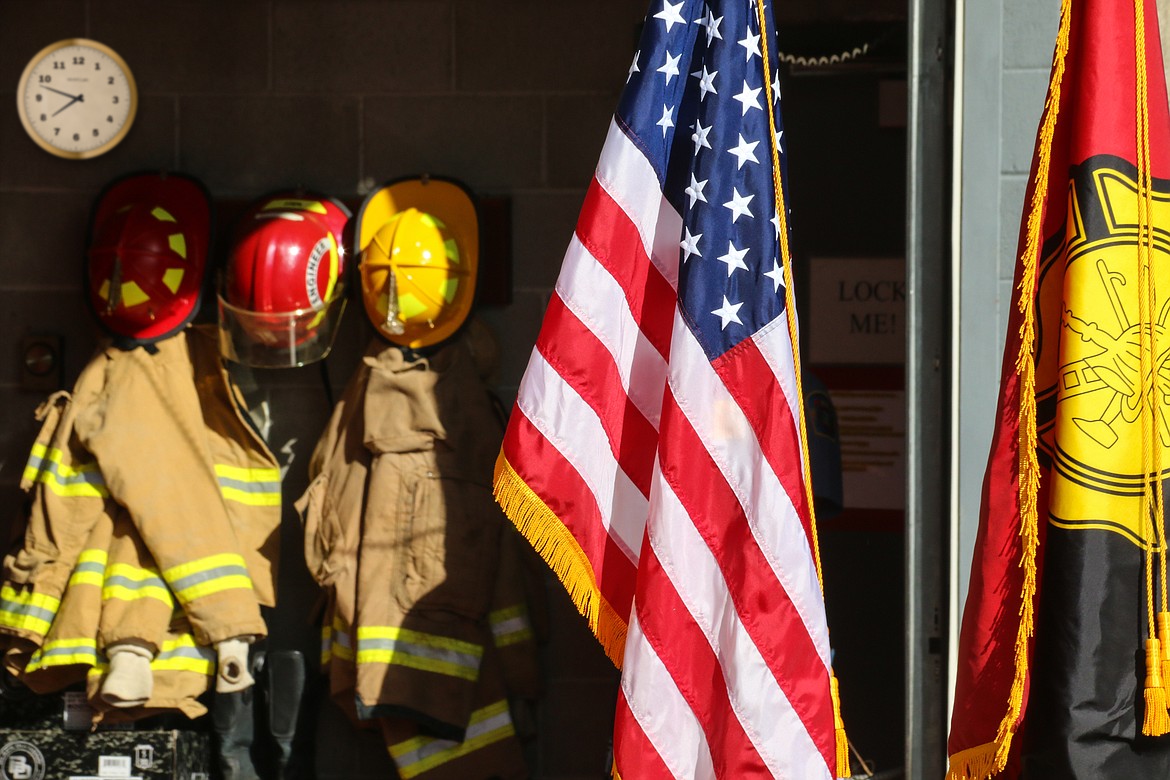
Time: {"hour": 7, "minute": 48}
